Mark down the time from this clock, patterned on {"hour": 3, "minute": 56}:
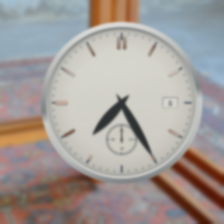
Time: {"hour": 7, "minute": 25}
